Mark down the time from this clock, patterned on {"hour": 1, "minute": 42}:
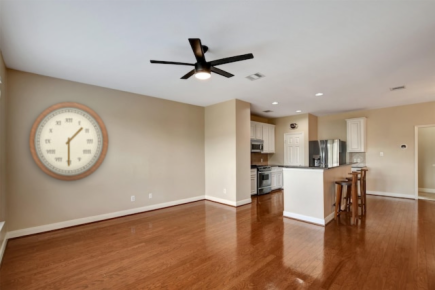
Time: {"hour": 1, "minute": 30}
